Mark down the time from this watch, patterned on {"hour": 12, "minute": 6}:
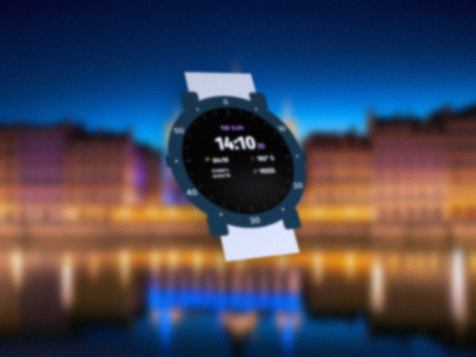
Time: {"hour": 14, "minute": 10}
